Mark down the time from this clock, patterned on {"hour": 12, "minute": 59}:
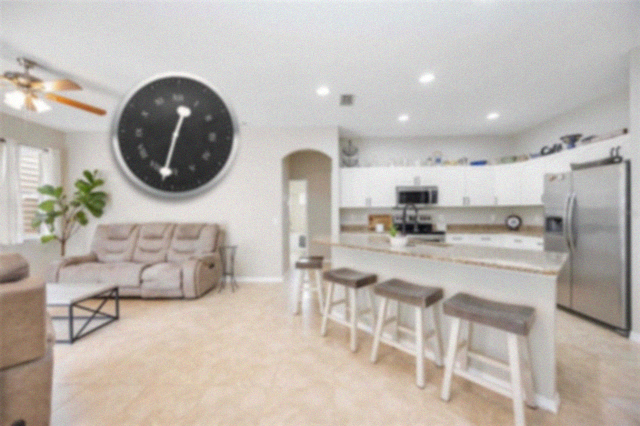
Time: {"hour": 12, "minute": 32}
